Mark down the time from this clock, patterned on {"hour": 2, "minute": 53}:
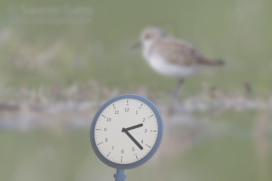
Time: {"hour": 2, "minute": 22}
